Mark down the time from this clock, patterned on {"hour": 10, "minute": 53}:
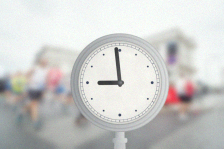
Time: {"hour": 8, "minute": 59}
